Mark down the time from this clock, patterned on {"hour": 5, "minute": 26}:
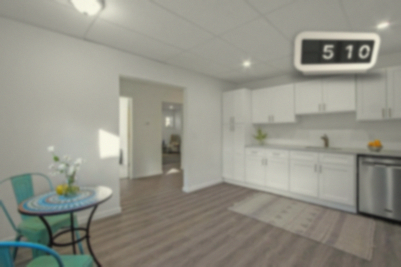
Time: {"hour": 5, "minute": 10}
